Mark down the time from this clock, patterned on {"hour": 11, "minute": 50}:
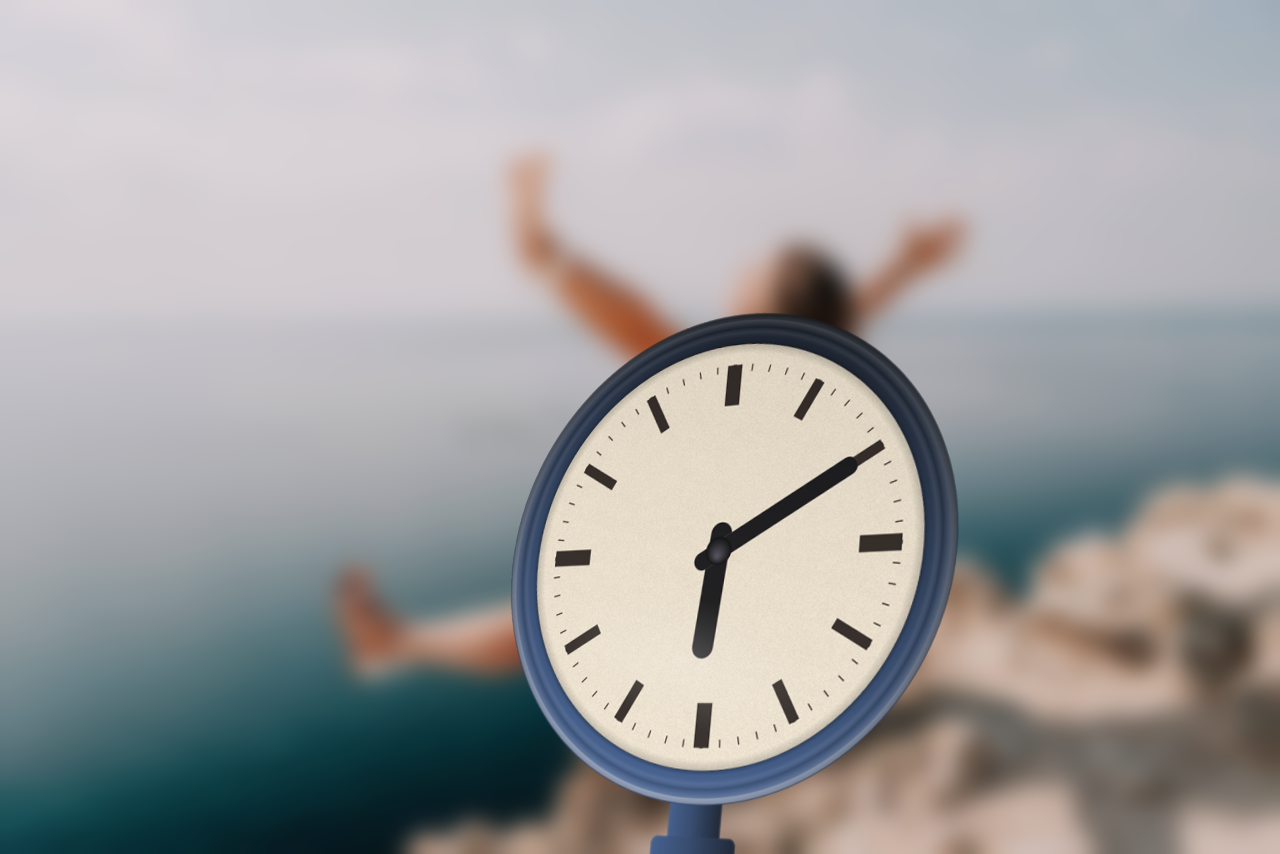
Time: {"hour": 6, "minute": 10}
